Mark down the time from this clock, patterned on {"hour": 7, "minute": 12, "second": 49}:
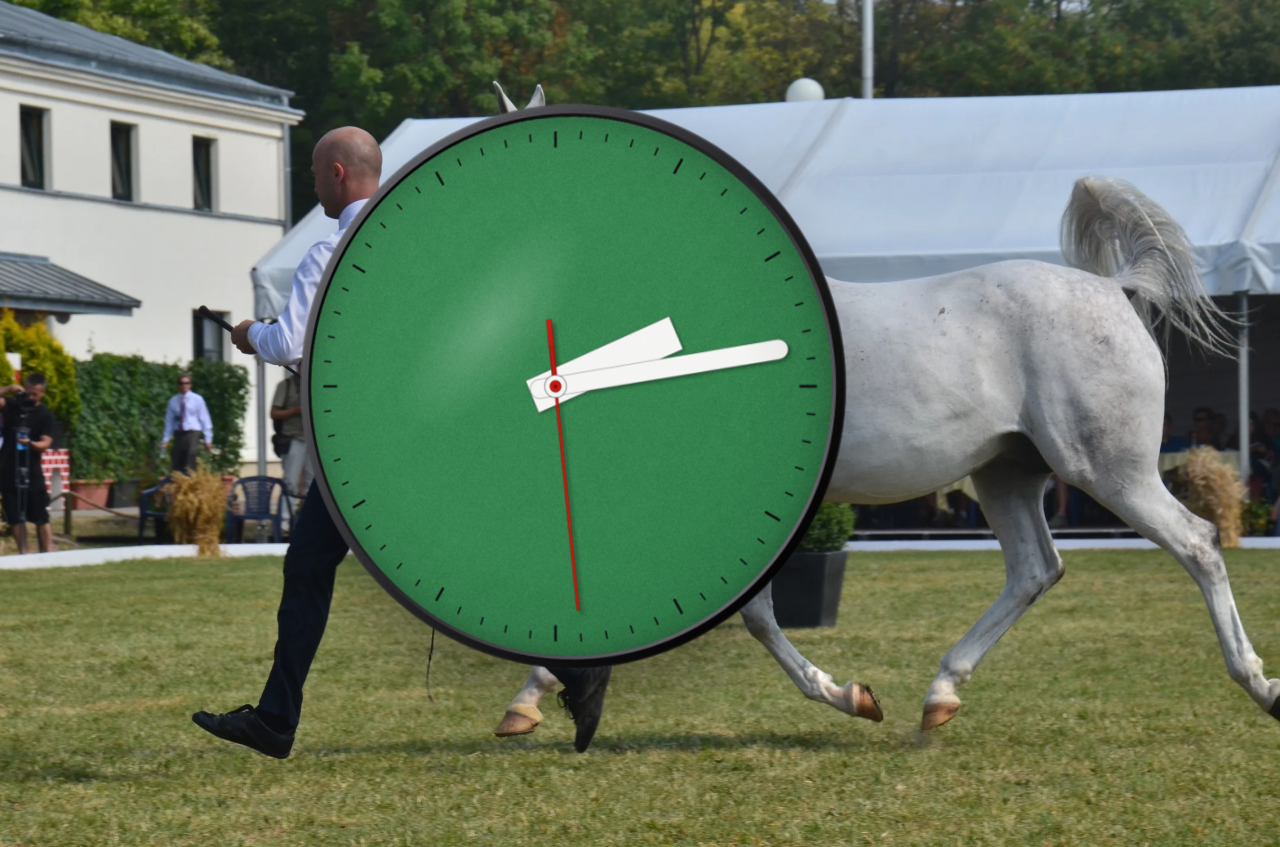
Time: {"hour": 2, "minute": 13, "second": 29}
